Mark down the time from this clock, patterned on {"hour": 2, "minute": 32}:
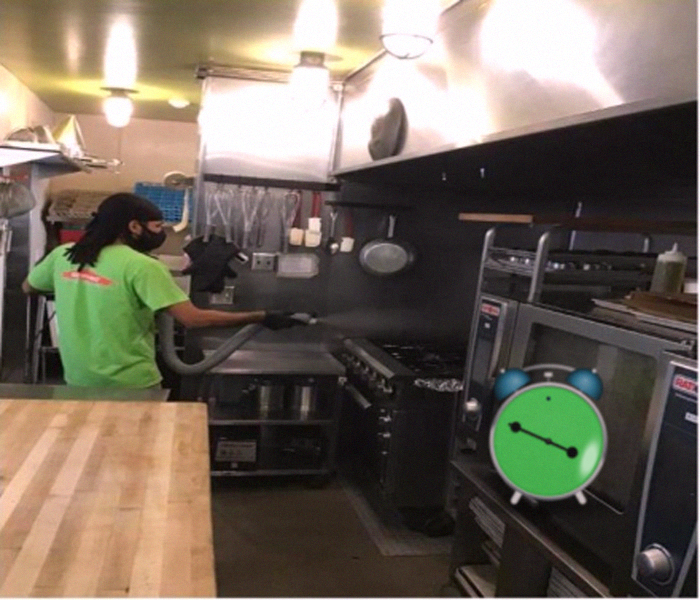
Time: {"hour": 3, "minute": 49}
